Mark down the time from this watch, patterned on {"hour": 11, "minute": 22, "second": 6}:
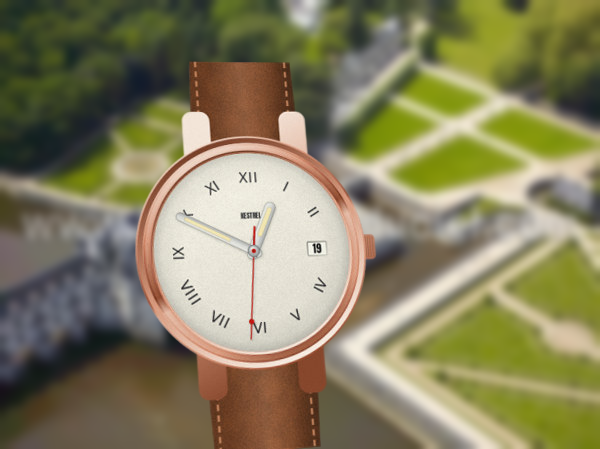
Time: {"hour": 12, "minute": 49, "second": 31}
